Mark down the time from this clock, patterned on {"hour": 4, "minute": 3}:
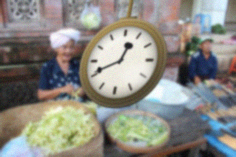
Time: {"hour": 12, "minute": 41}
